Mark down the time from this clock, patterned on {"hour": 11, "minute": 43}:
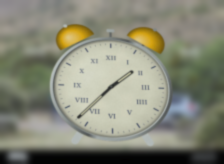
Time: {"hour": 1, "minute": 37}
